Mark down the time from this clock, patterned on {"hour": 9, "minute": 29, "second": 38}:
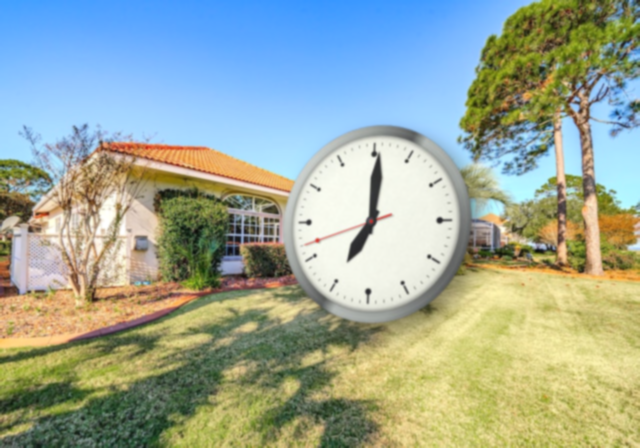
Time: {"hour": 7, "minute": 0, "second": 42}
